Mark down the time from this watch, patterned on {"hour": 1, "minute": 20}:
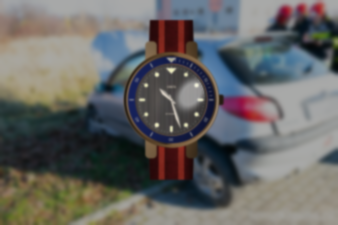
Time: {"hour": 10, "minute": 27}
